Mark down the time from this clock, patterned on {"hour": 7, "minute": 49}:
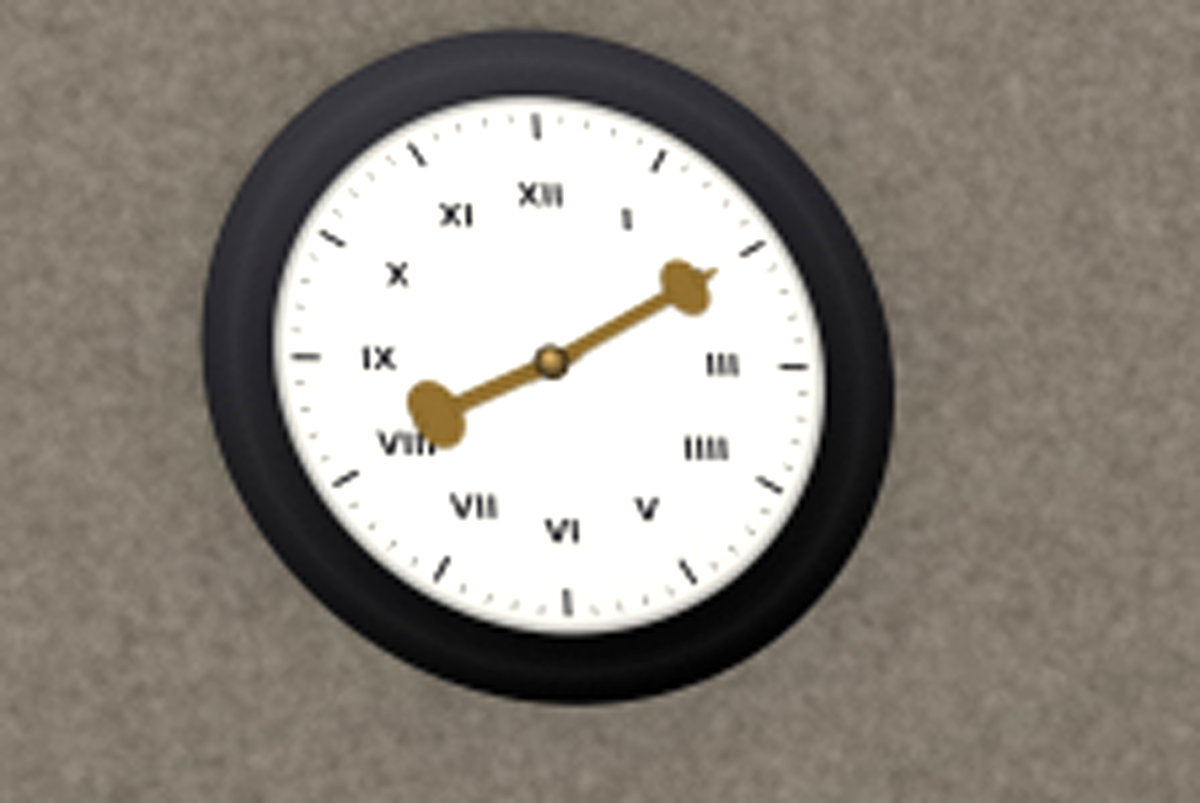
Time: {"hour": 8, "minute": 10}
